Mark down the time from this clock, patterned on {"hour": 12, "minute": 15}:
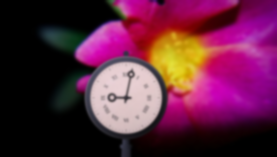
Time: {"hour": 9, "minute": 2}
